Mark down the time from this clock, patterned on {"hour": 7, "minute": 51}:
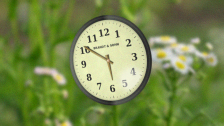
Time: {"hour": 5, "minute": 51}
